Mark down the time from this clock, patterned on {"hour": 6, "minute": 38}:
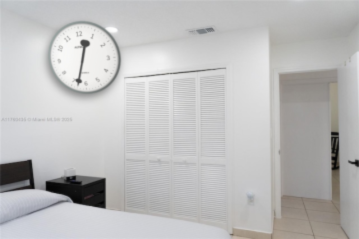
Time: {"hour": 12, "minute": 33}
